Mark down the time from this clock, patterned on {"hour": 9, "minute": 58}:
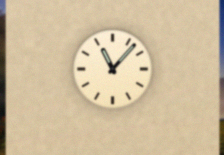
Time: {"hour": 11, "minute": 7}
